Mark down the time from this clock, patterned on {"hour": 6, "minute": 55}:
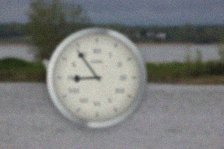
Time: {"hour": 8, "minute": 54}
